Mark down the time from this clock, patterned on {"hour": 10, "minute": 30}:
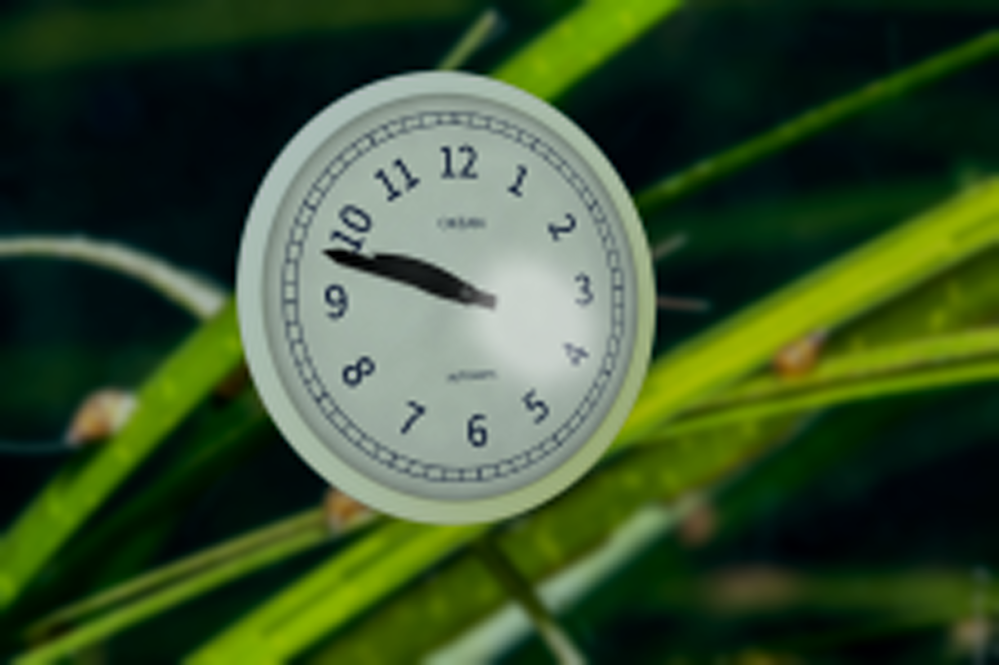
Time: {"hour": 9, "minute": 48}
